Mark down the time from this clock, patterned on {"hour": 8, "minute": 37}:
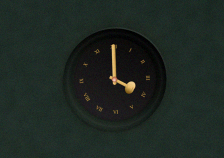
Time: {"hour": 4, "minute": 0}
